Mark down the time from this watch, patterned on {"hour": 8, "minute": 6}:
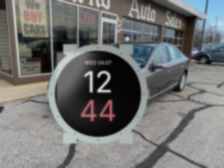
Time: {"hour": 12, "minute": 44}
